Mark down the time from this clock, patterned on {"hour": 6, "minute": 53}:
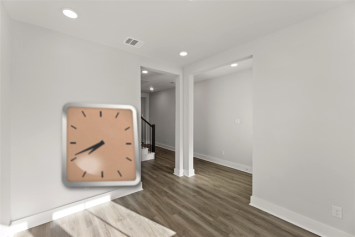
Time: {"hour": 7, "minute": 41}
